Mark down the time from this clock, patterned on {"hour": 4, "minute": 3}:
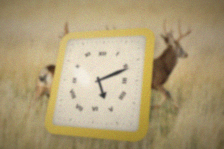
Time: {"hour": 5, "minute": 11}
